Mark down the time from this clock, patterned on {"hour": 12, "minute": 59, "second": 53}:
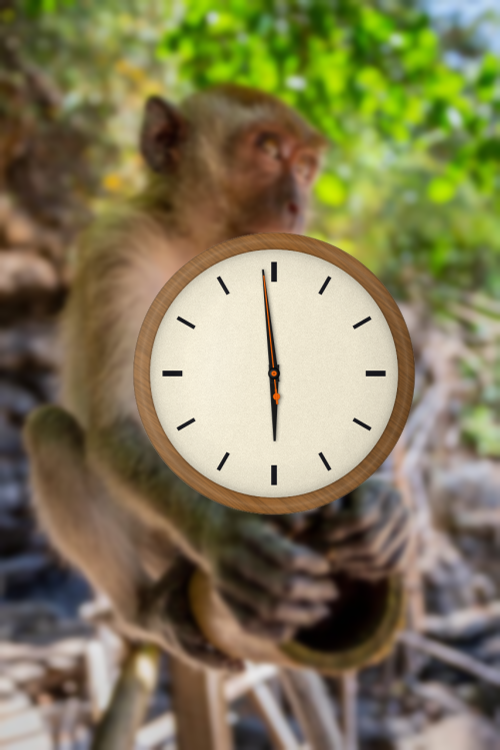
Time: {"hour": 5, "minute": 58, "second": 59}
